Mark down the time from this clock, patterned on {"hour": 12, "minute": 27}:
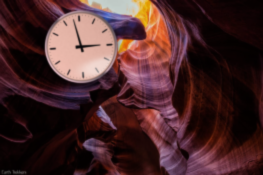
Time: {"hour": 2, "minute": 58}
